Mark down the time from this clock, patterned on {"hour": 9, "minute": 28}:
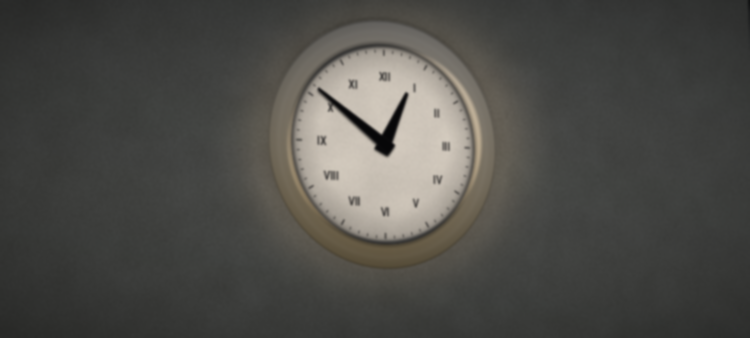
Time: {"hour": 12, "minute": 51}
